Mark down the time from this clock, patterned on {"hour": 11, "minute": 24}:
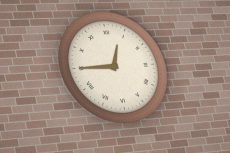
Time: {"hour": 12, "minute": 45}
